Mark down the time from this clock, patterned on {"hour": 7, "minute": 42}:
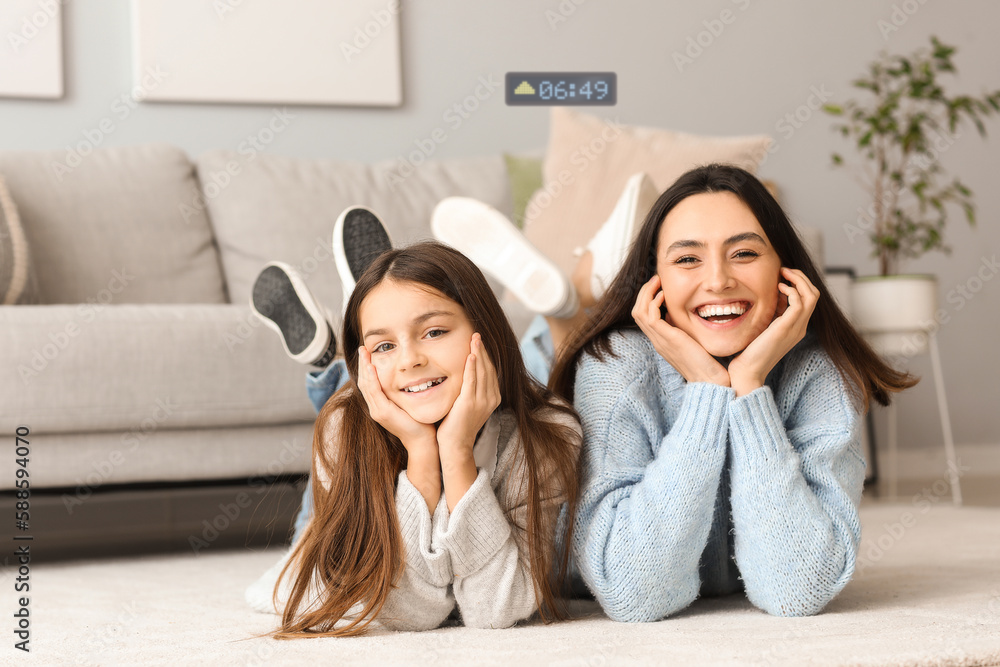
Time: {"hour": 6, "minute": 49}
